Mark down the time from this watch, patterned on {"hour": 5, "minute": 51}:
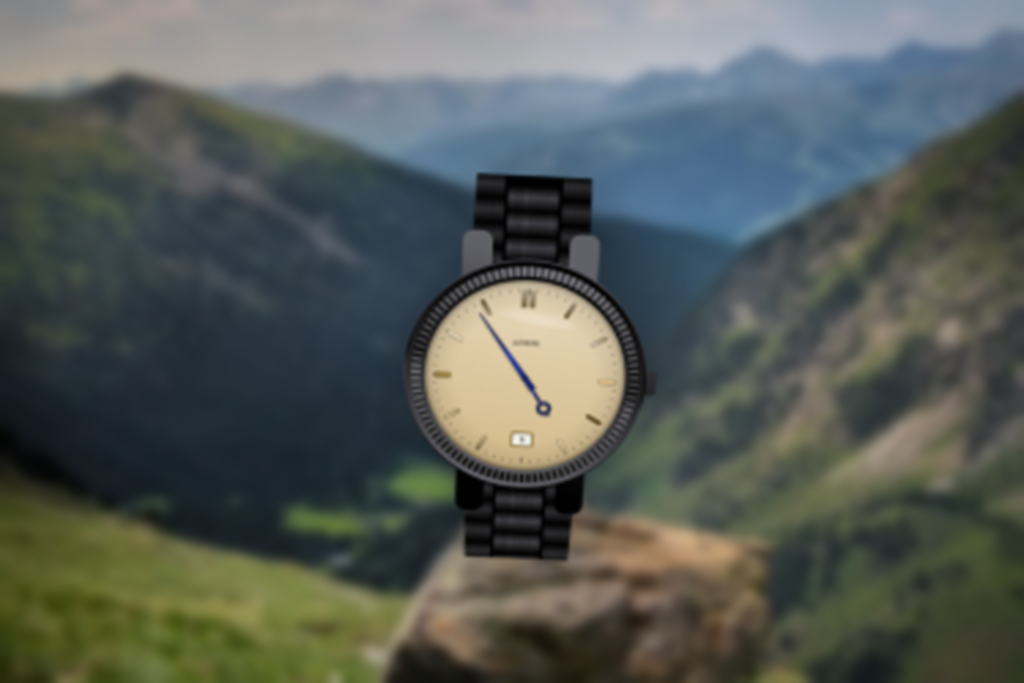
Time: {"hour": 4, "minute": 54}
